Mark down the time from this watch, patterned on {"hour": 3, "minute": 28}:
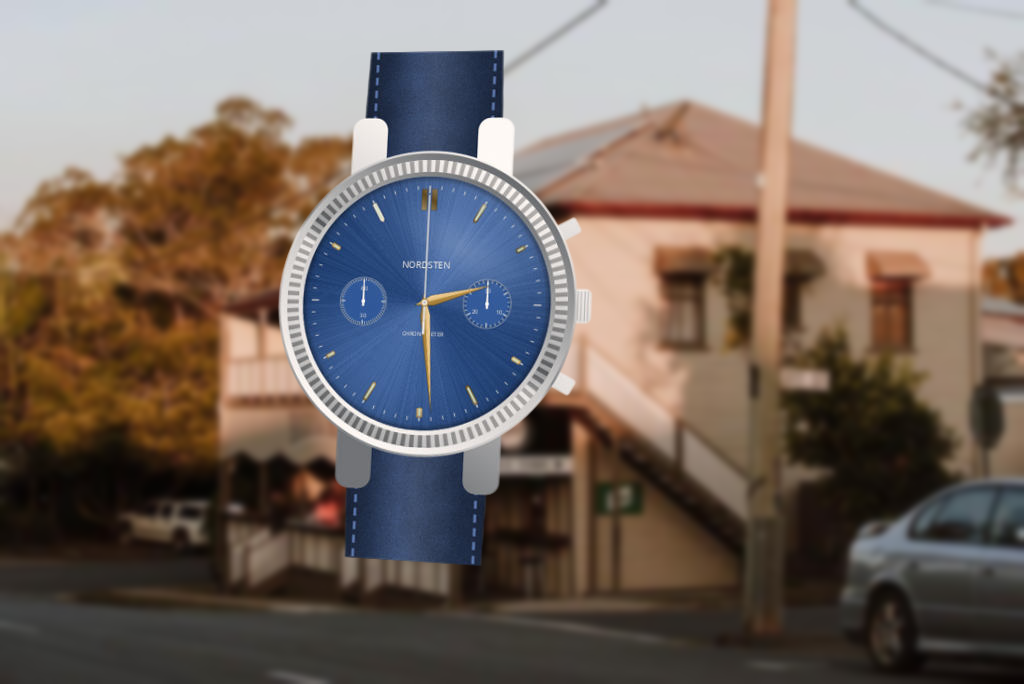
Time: {"hour": 2, "minute": 29}
